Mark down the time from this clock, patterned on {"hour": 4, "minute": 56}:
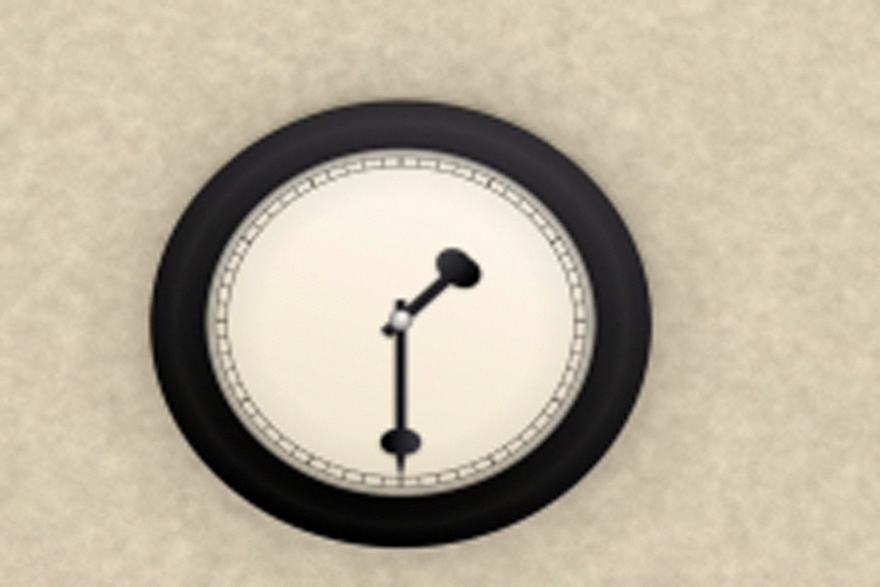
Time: {"hour": 1, "minute": 30}
